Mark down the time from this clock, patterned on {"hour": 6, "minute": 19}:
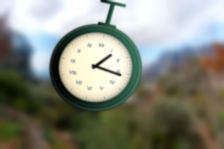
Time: {"hour": 1, "minute": 16}
